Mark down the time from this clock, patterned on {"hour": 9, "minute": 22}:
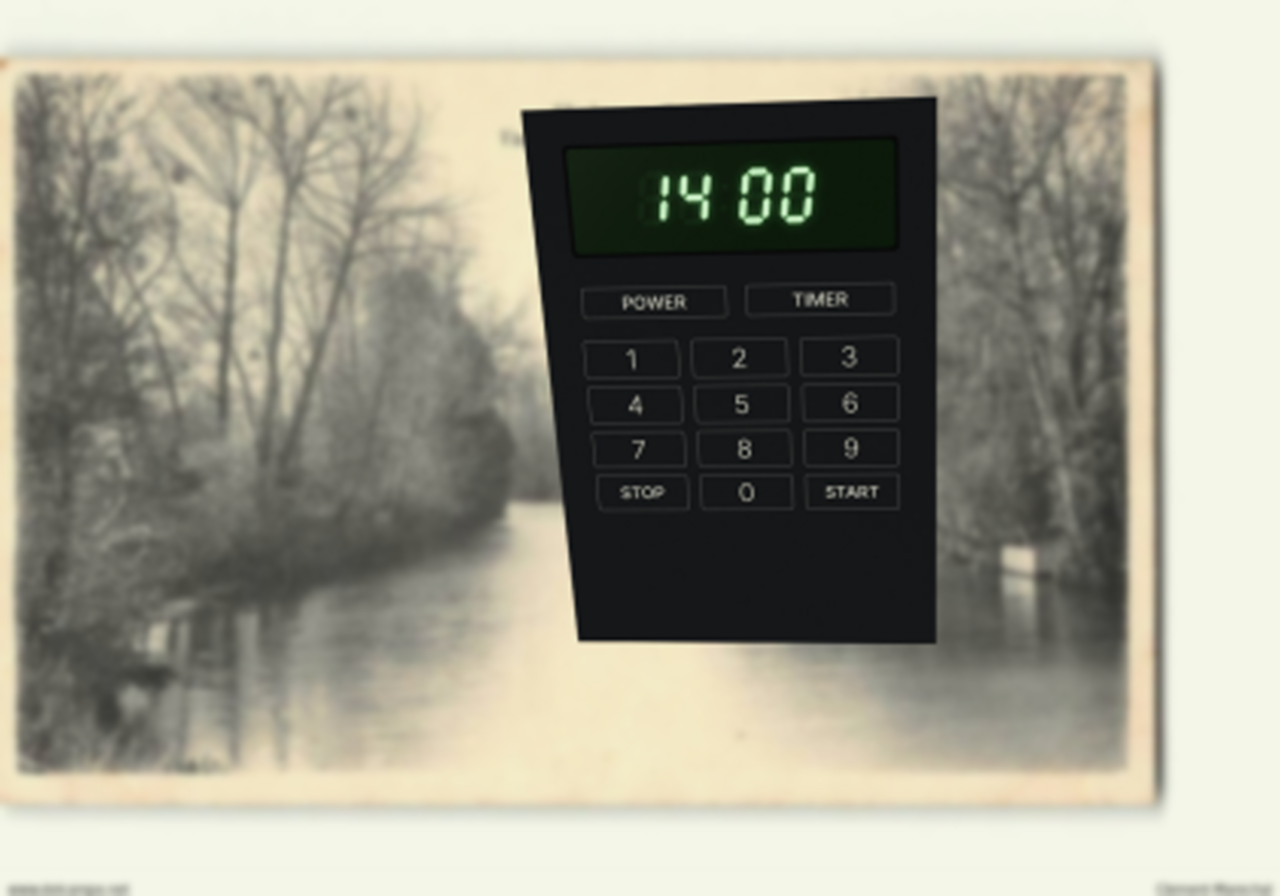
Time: {"hour": 14, "minute": 0}
